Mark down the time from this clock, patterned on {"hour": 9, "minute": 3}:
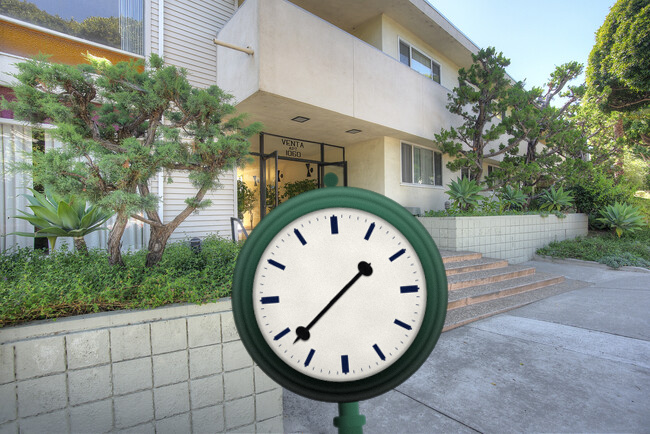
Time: {"hour": 1, "minute": 38}
